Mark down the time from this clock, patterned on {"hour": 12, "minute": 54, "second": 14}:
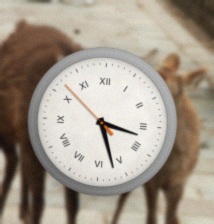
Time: {"hour": 3, "minute": 26, "second": 52}
